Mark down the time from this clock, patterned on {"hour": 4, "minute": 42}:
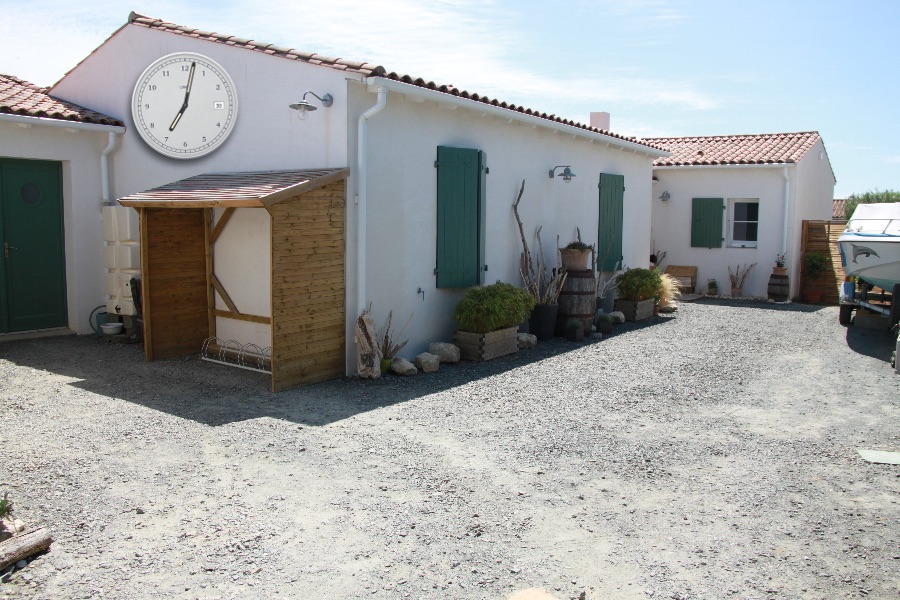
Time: {"hour": 7, "minute": 2}
